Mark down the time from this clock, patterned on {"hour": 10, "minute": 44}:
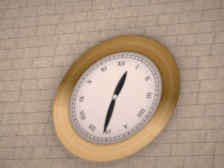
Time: {"hour": 12, "minute": 31}
